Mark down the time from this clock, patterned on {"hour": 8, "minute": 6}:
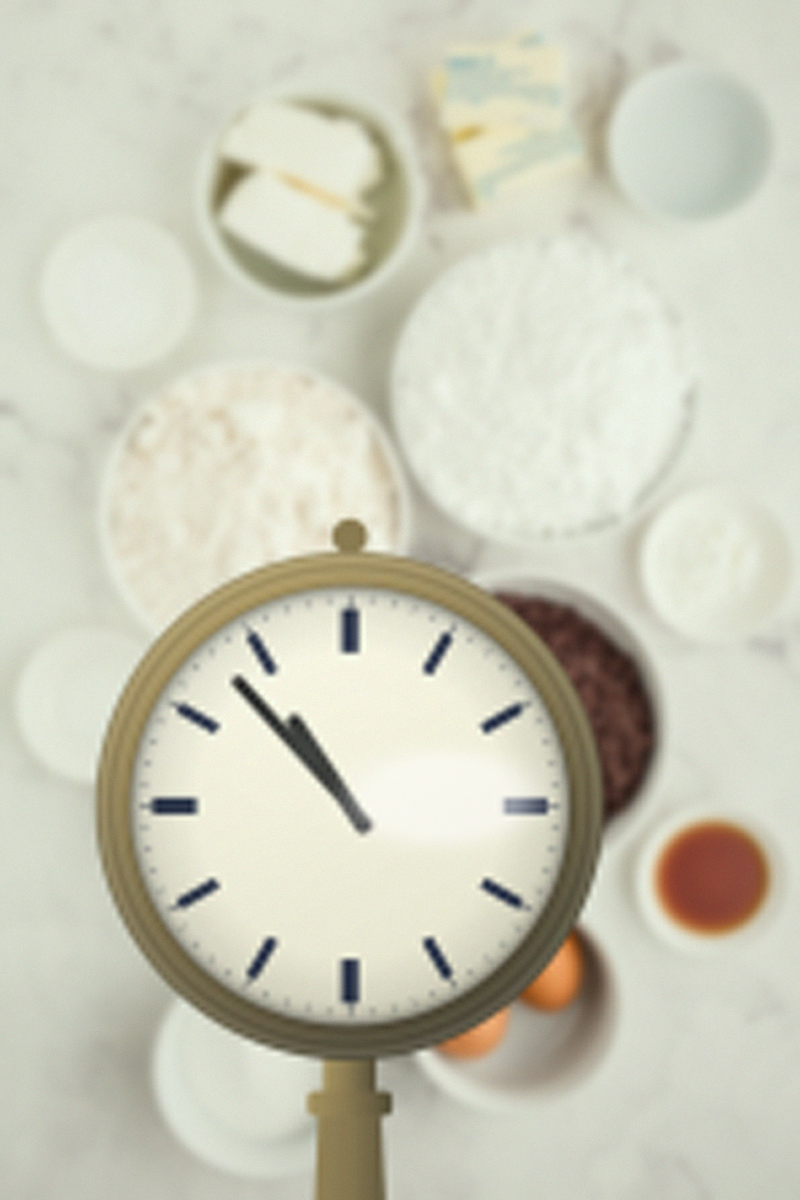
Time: {"hour": 10, "minute": 53}
